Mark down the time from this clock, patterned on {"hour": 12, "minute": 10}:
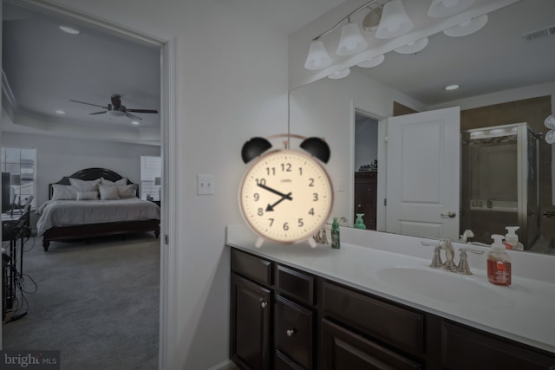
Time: {"hour": 7, "minute": 49}
